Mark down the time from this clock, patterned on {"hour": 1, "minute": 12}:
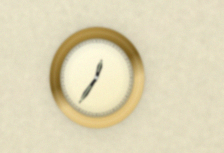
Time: {"hour": 12, "minute": 36}
